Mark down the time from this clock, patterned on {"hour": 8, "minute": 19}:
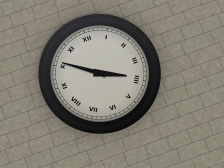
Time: {"hour": 3, "minute": 51}
